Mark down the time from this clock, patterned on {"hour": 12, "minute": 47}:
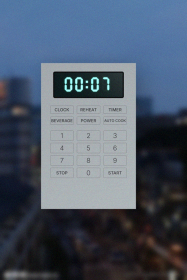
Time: {"hour": 0, "minute": 7}
